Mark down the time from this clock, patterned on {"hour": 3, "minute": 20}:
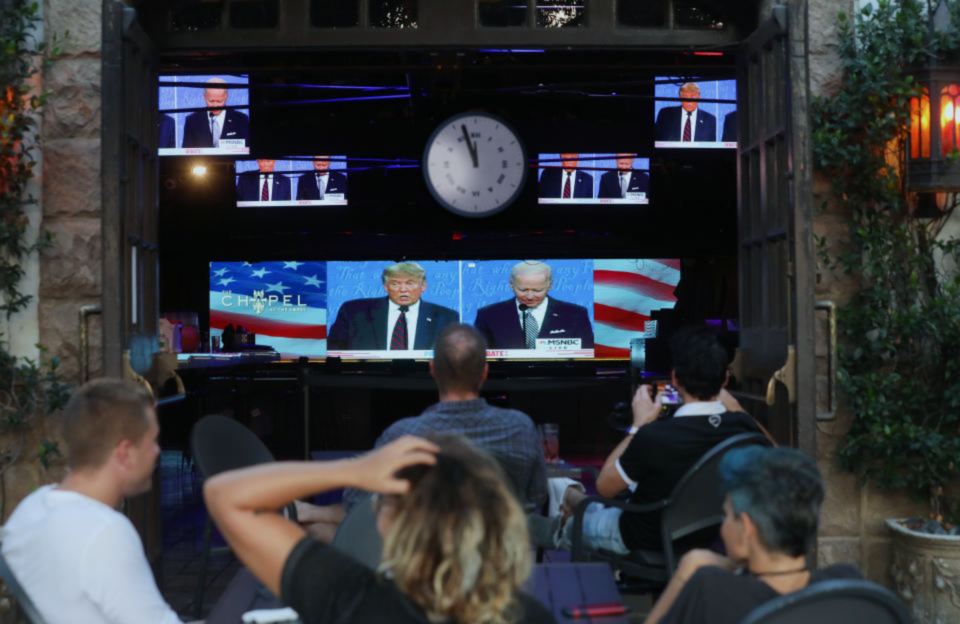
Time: {"hour": 11, "minute": 57}
